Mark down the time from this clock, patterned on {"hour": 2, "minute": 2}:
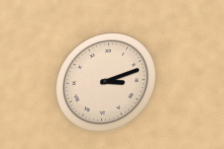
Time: {"hour": 3, "minute": 12}
